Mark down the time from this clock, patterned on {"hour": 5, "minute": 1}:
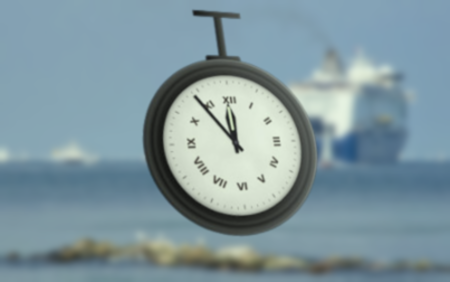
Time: {"hour": 11, "minute": 54}
